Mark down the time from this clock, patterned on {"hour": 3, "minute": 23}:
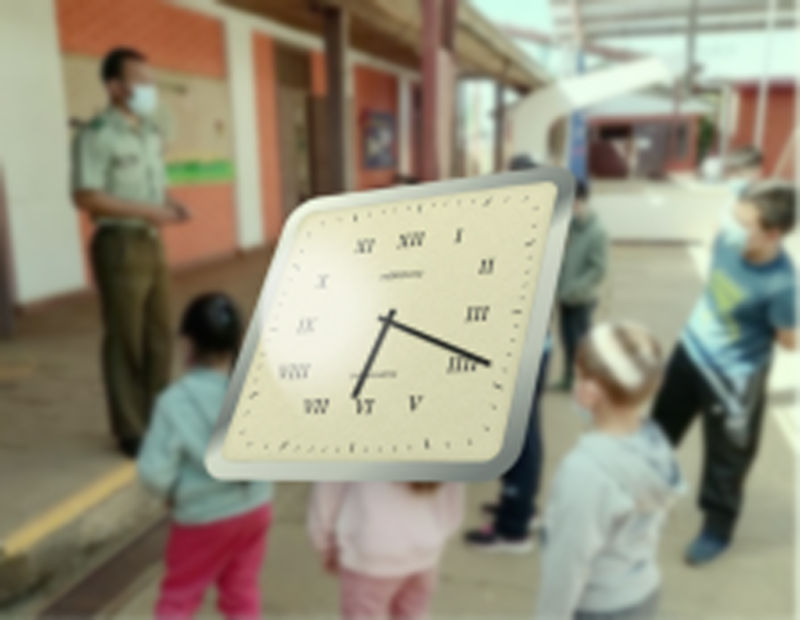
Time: {"hour": 6, "minute": 19}
